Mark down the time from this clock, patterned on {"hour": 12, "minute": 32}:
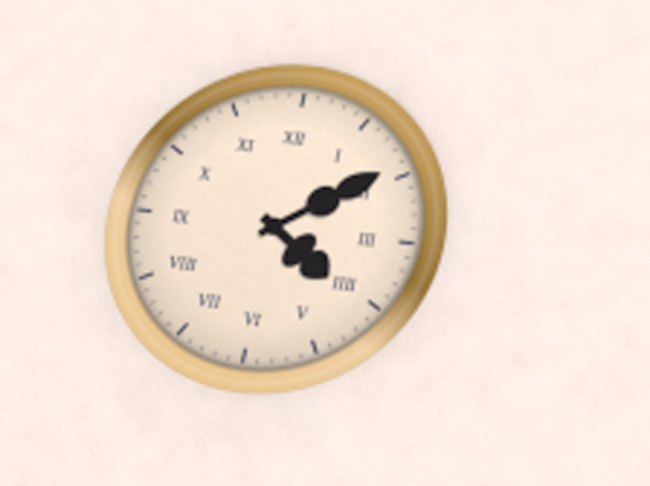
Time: {"hour": 4, "minute": 9}
